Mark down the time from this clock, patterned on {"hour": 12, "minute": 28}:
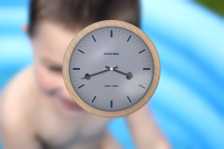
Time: {"hour": 3, "minute": 42}
